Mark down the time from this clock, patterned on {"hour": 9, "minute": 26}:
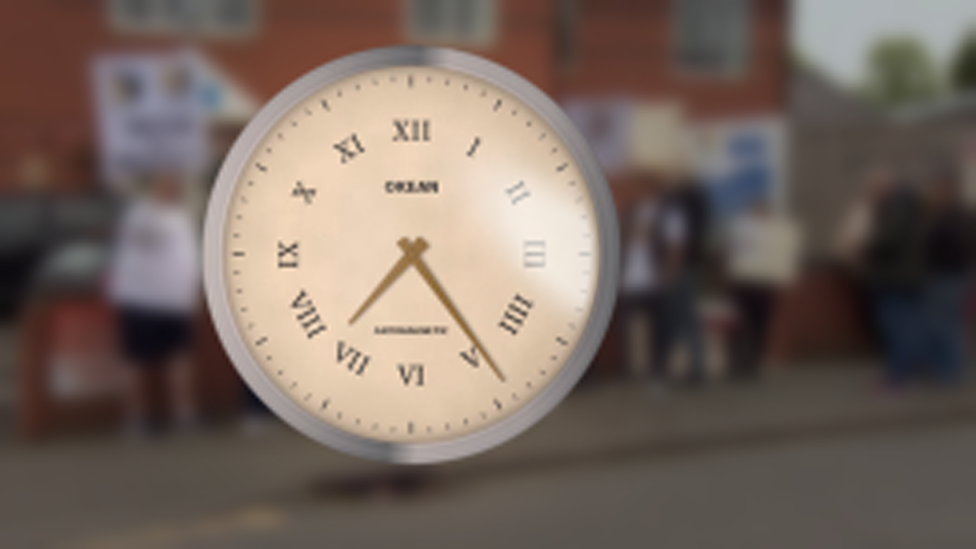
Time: {"hour": 7, "minute": 24}
